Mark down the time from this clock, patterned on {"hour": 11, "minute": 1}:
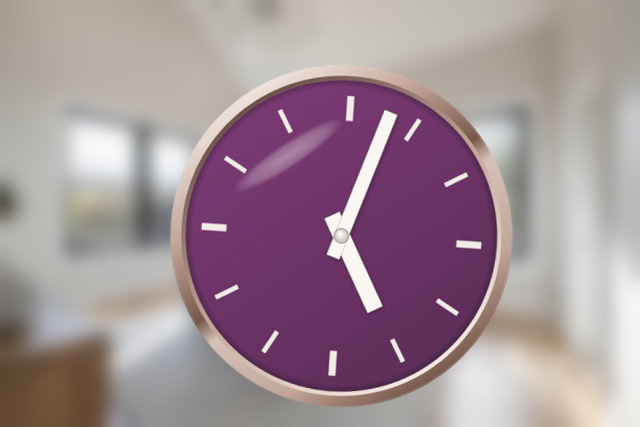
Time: {"hour": 5, "minute": 3}
